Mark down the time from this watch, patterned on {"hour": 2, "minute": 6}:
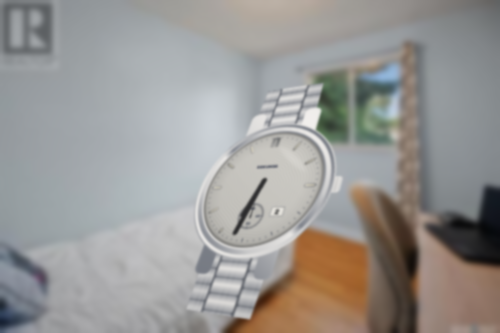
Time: {"hour": 6, "minute": 32}
